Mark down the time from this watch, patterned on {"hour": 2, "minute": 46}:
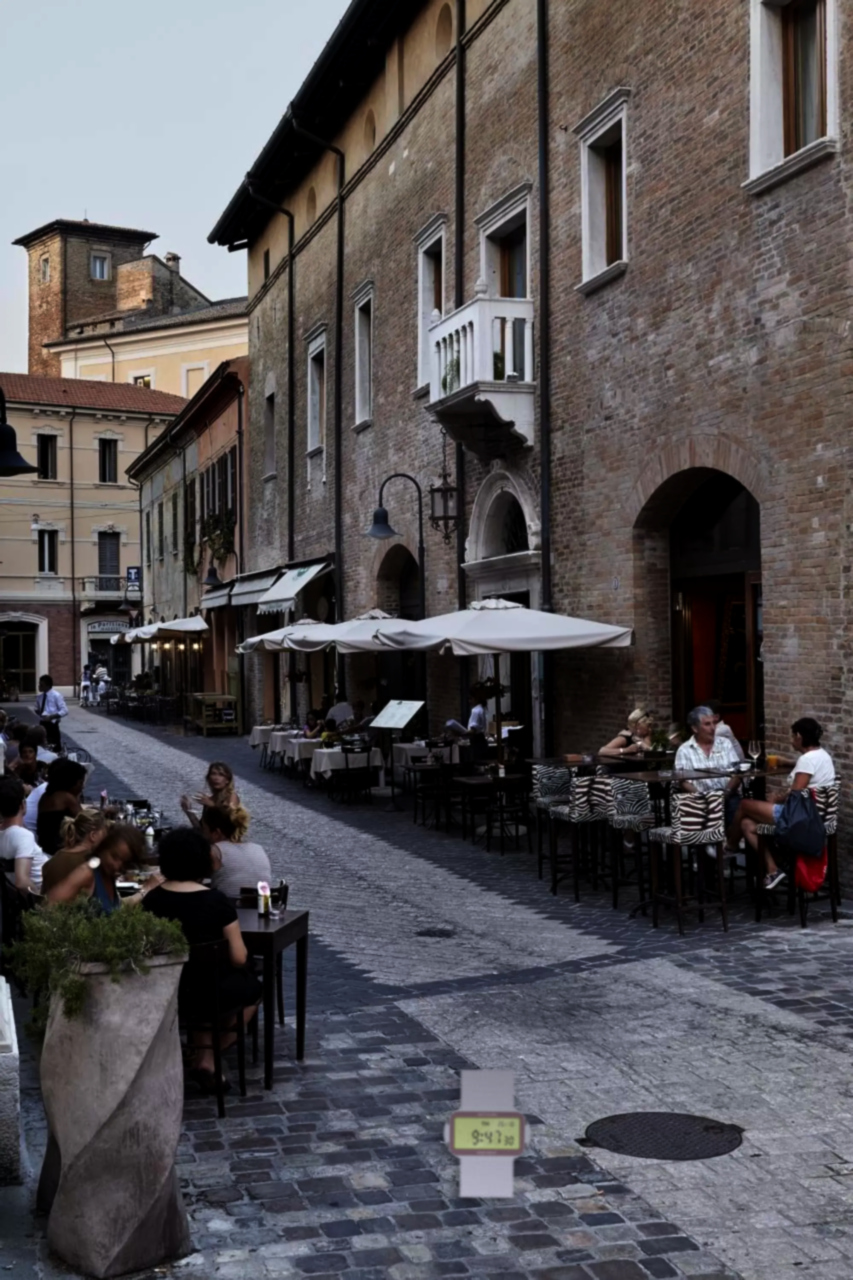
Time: {"hour": 9, "minute": 47}
